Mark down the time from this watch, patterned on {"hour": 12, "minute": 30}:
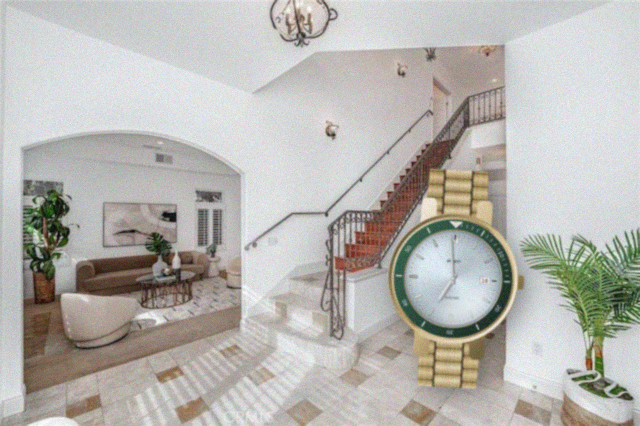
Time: {"hour": 6, "minute": 59}
